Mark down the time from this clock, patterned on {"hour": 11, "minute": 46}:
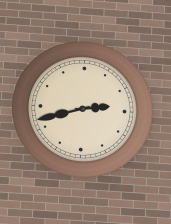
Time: {"hour": 2, "minute": 42}
